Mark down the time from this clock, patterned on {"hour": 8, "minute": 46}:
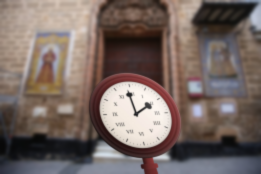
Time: {"hour": 1, "minute": 59}
